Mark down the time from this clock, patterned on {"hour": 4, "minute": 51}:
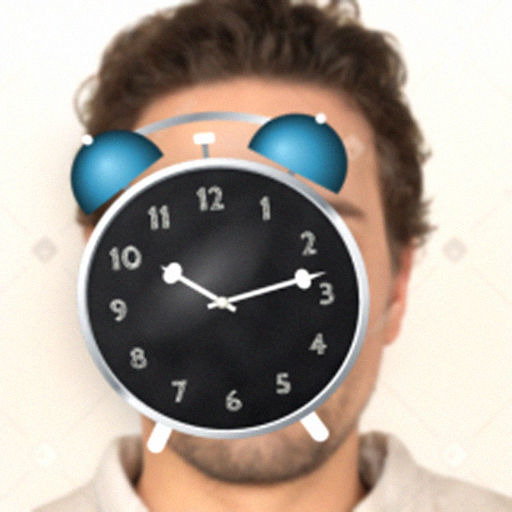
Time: {"hour": 10, "minute": 13}
